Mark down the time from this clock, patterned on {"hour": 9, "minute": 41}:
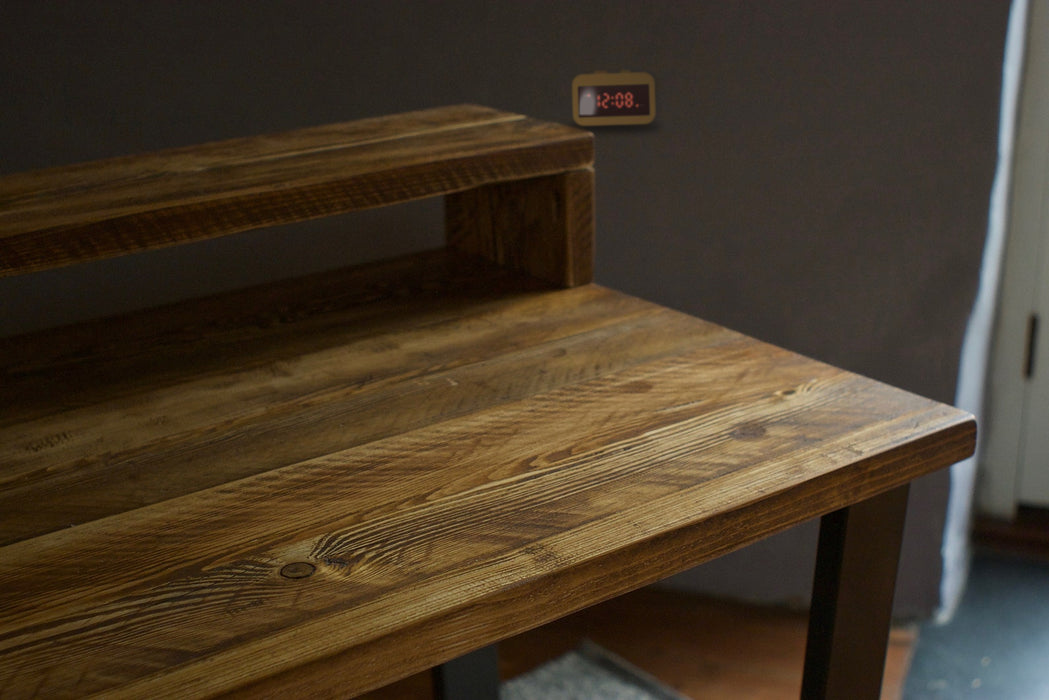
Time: {"hour": 12, "minute": 8}
